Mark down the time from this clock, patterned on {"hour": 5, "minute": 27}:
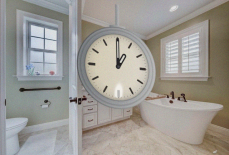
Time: {"hour": 1, "minute": 0}
